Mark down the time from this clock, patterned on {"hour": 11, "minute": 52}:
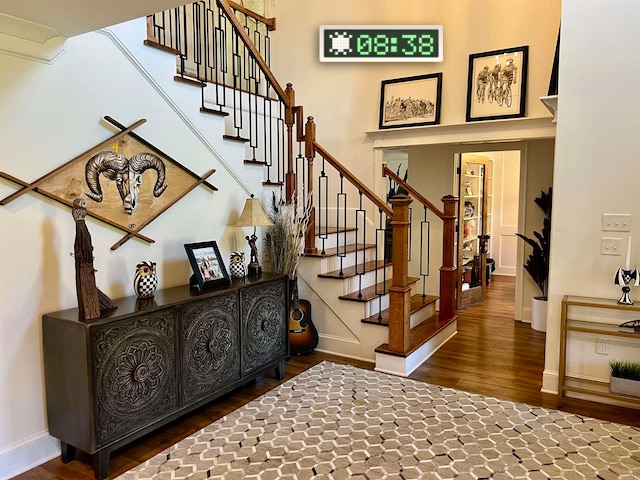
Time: {"hour": 8, "minute": 38}
